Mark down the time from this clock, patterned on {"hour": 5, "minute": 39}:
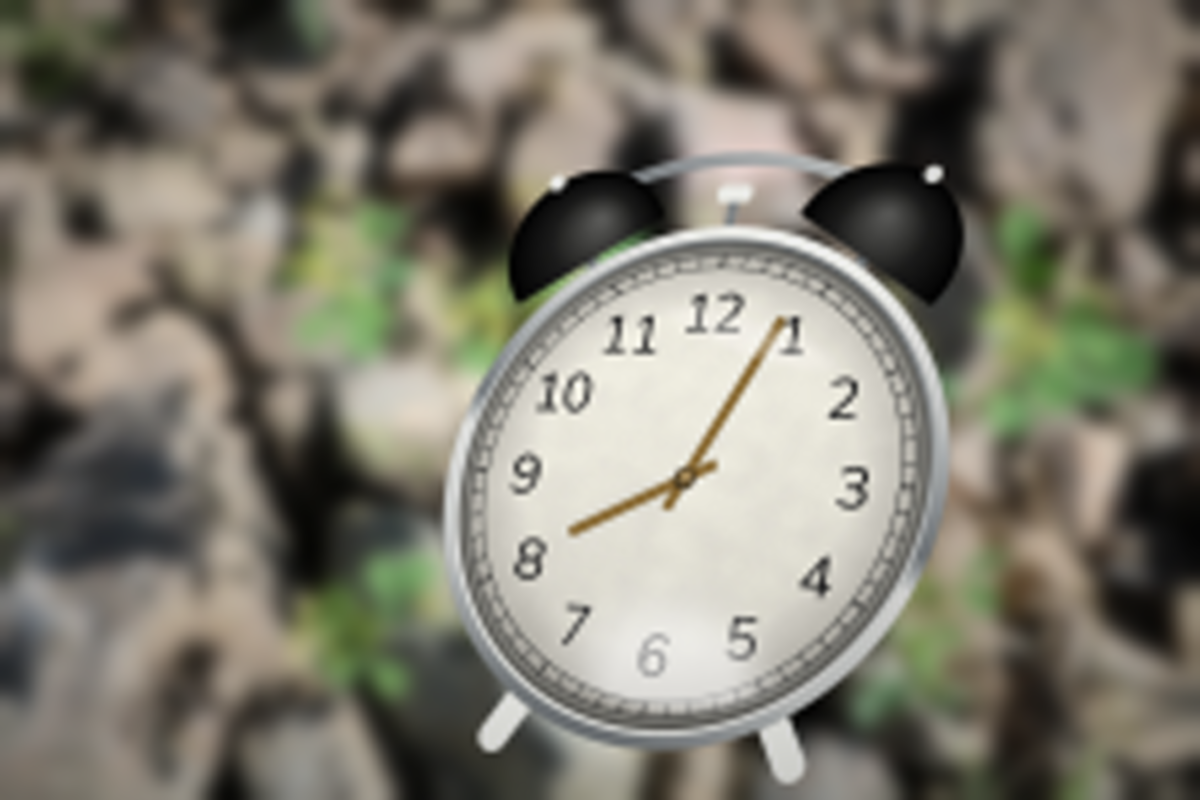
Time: {"hour": 8, "minute": 4}
